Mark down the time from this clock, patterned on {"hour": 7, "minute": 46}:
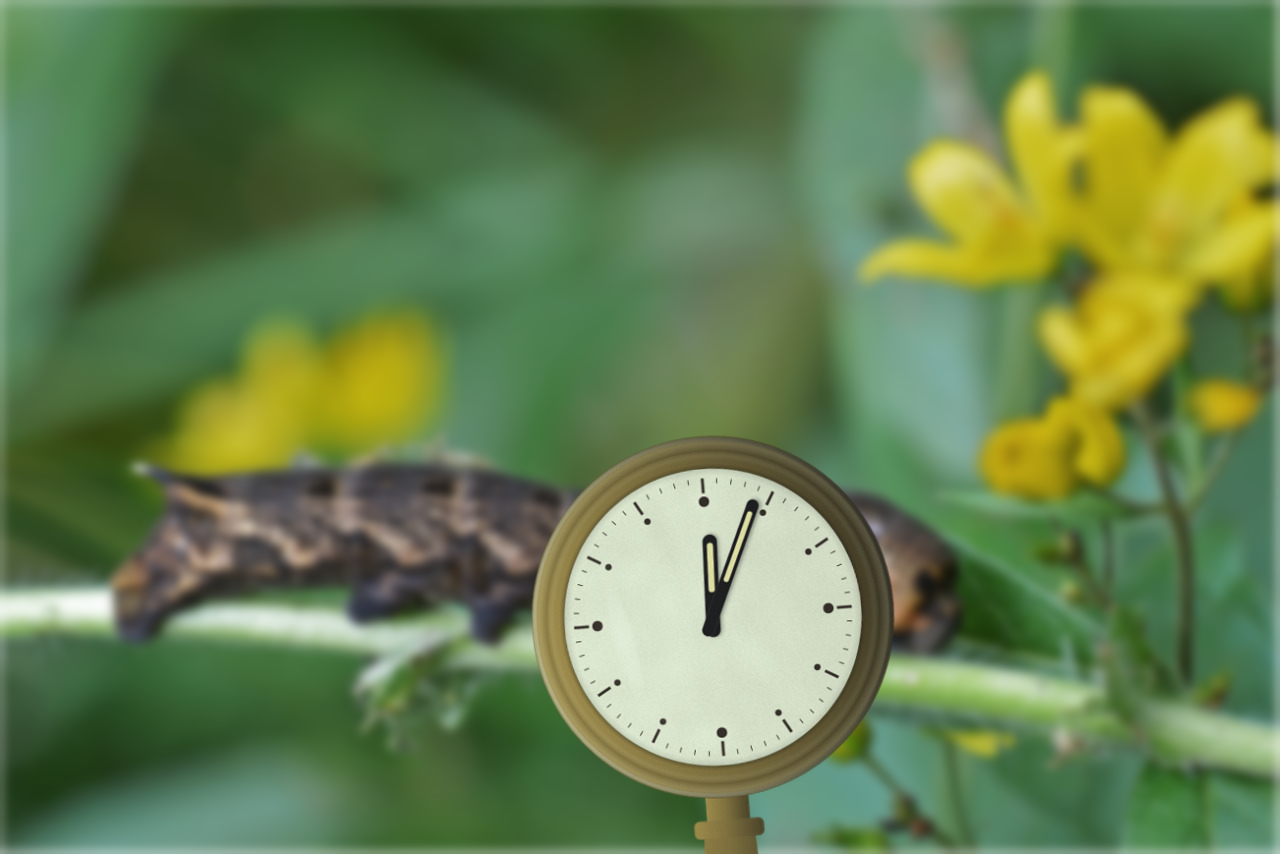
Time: {"hour": 12, "minute": 4}
